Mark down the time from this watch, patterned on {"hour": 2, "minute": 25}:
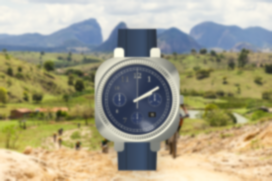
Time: {"hour": 2, "minute": 10}
